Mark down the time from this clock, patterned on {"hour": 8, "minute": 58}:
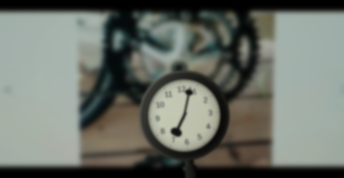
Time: {"hour": 7, "minute": 3}
